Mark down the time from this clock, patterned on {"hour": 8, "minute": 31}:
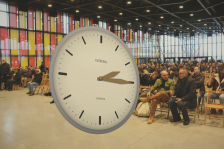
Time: {"hour": 2, "minute": 15}
